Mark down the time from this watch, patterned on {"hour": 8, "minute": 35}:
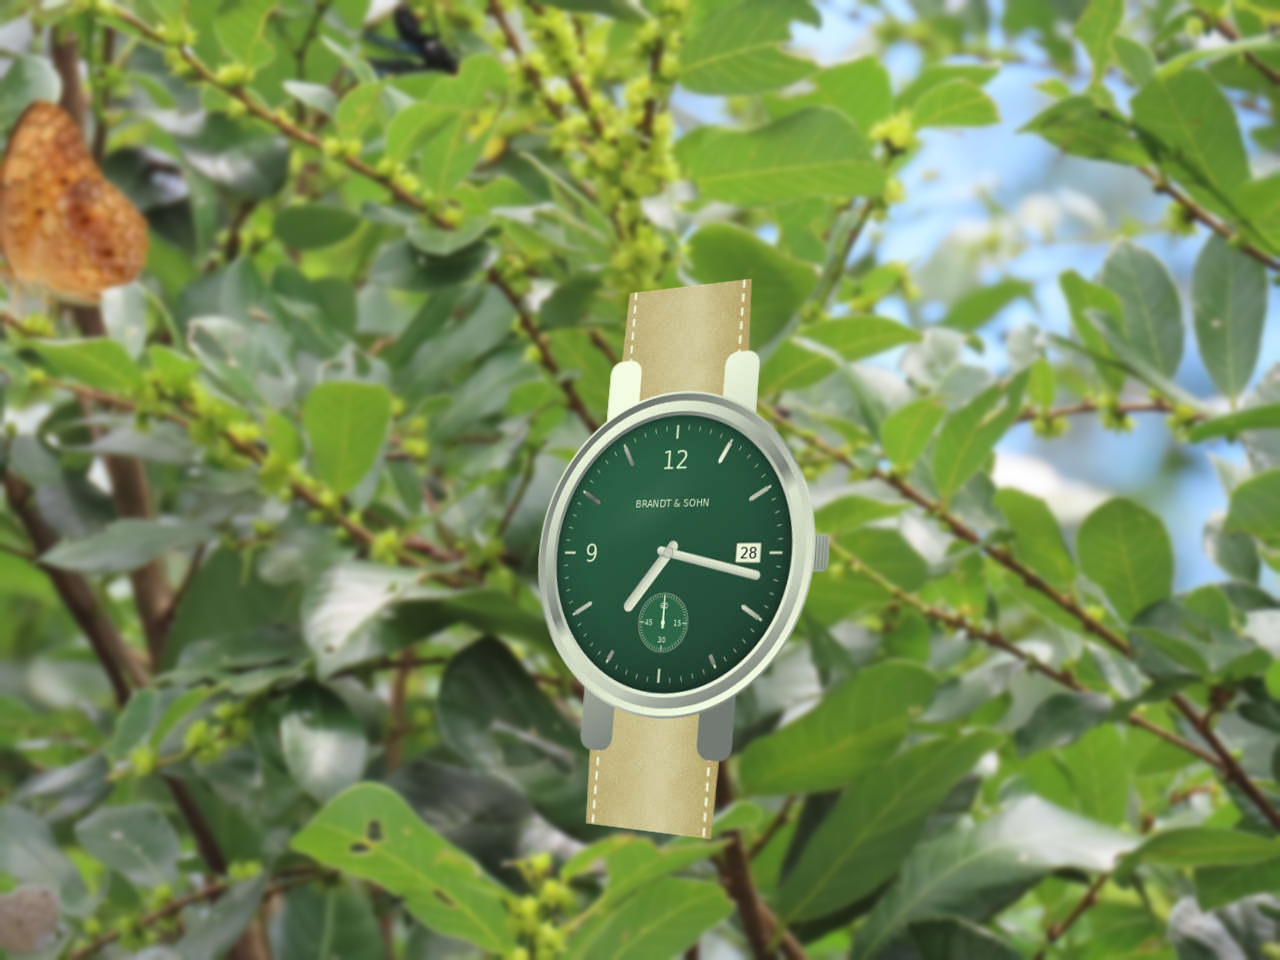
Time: {"hour": 7, "minute": 17}
